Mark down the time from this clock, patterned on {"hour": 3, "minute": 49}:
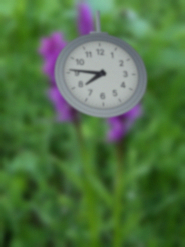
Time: {"hour": 7, "minute": 46}
